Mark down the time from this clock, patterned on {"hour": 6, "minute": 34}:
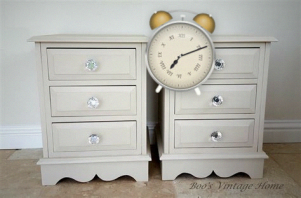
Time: {"hour": 7, "minute": 11}
